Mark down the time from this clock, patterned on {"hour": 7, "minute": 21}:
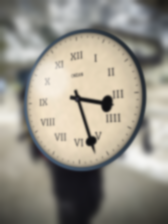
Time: {"hour": 3, "minute": 27}
